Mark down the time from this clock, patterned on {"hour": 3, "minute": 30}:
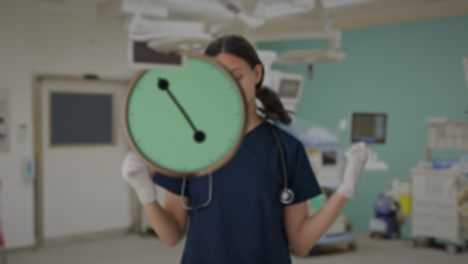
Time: {"hour": 4, "minute": 54}
